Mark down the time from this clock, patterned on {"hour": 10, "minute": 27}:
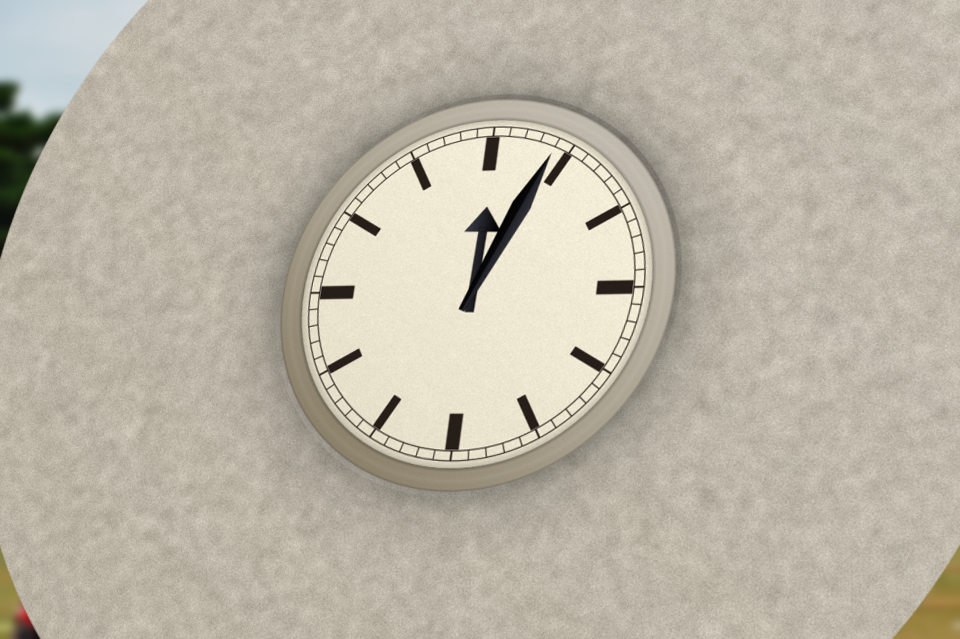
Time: {"hour": 12, "minute": 4}
